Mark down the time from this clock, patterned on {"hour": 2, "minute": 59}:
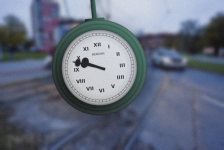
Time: {"hour": 9, "minute": 48}
